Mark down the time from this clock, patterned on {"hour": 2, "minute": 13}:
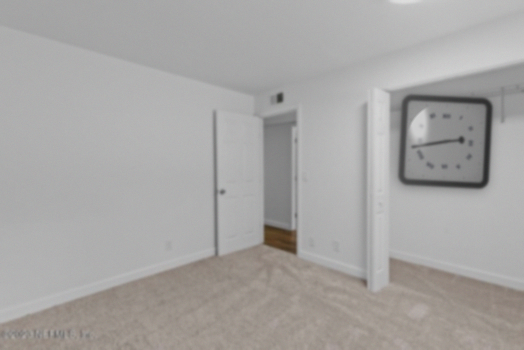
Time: {"hour": 2, "minute": 43}
